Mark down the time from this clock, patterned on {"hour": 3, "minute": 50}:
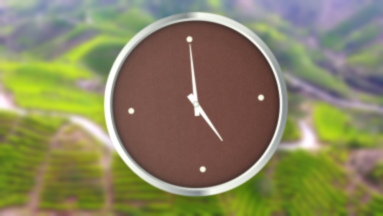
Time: {"hour": 5, "minute": 0}
